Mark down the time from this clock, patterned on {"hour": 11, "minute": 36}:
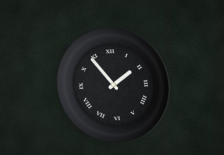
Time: {"hour": 1, "minute": 54}
